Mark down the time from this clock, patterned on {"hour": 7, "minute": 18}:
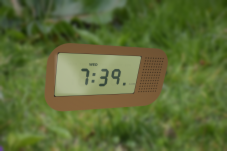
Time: {"hour": 7, "minute": 39}
